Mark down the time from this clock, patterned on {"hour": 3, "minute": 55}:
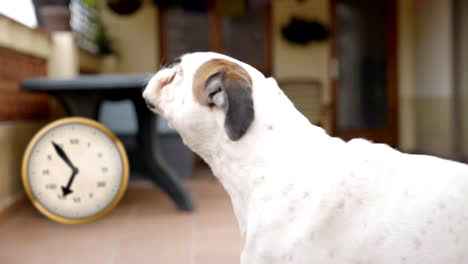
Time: {"hour": 6, "minute": 54}
